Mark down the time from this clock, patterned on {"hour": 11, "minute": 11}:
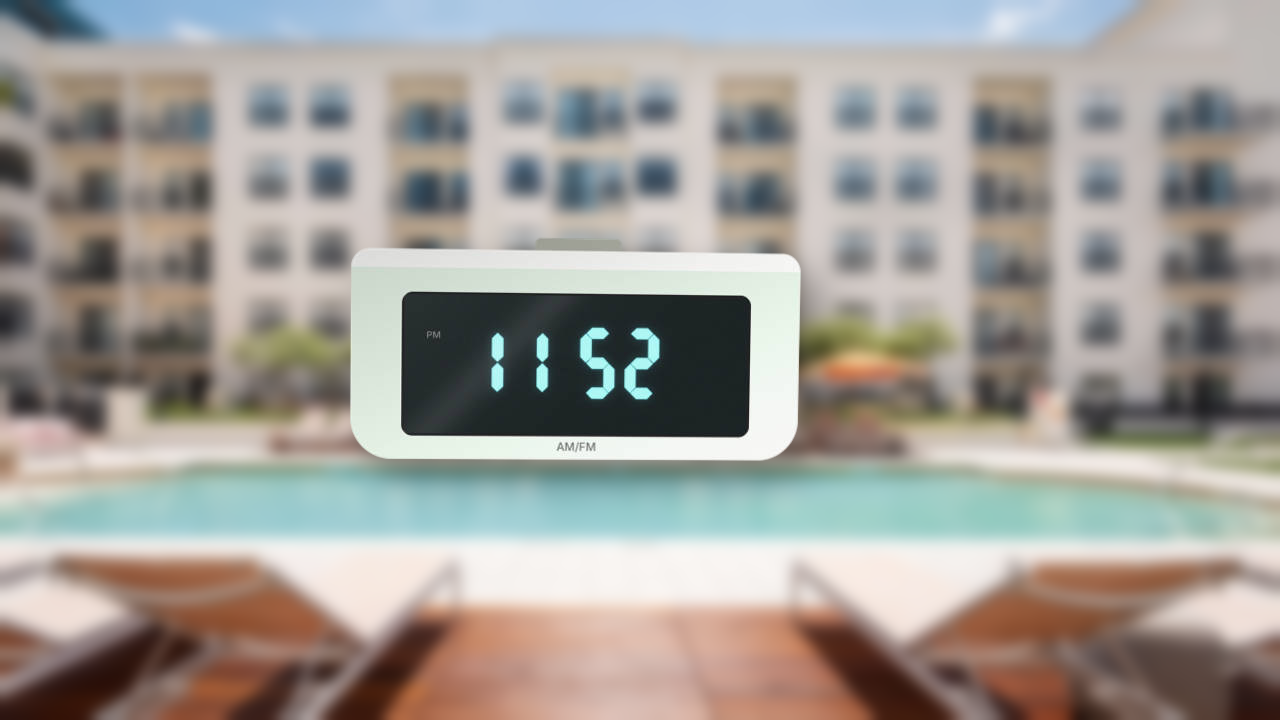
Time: {"hour": 11, "minute": 52}
